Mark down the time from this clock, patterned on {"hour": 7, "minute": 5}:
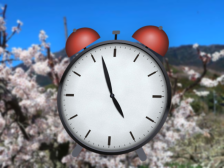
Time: {"hour": 4, "minute": 57}
